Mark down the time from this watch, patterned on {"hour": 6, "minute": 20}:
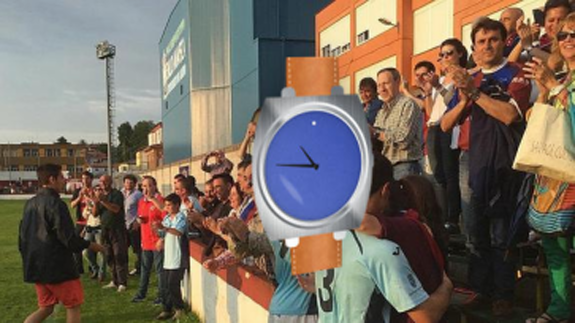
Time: {"hour": 10, "minute": 46}
